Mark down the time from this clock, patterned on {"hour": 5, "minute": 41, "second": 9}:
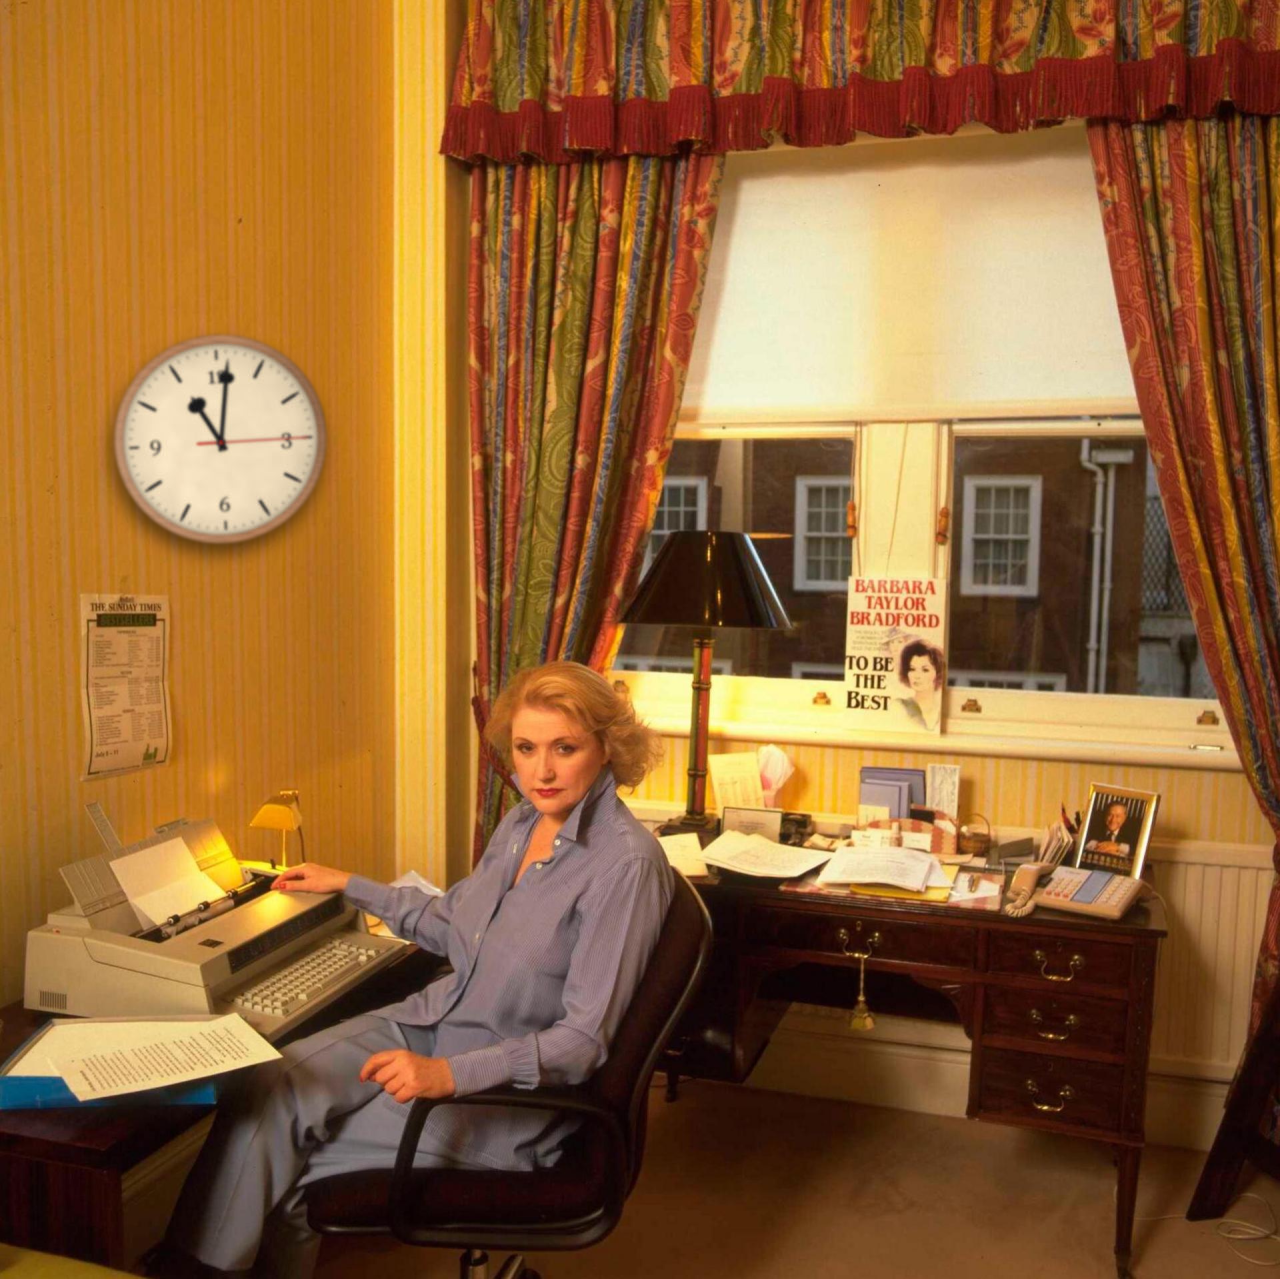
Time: {"hour": 11, "minute": 1, "second": 15}
